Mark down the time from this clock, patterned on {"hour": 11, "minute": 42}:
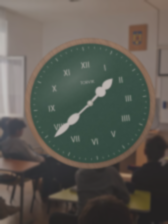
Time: {"hour": 1, "minute": 39}
